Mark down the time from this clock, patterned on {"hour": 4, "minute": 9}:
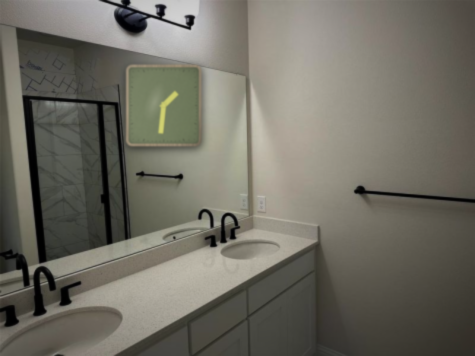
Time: {"hour": 1, "minute": 31}
